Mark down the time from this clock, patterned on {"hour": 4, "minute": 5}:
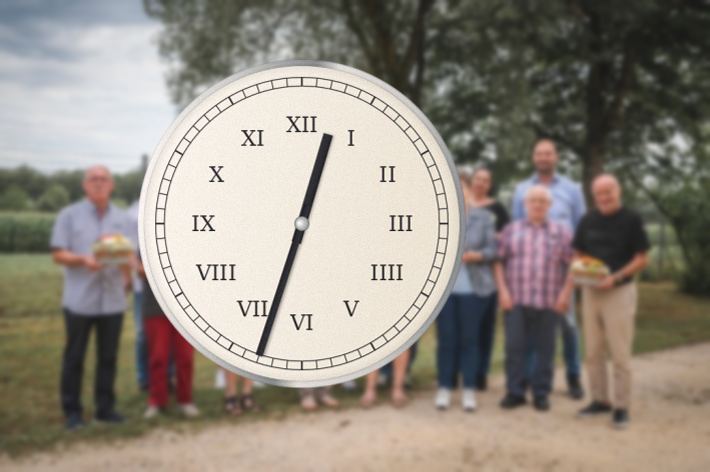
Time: {"hour": 12, "minute": 33}
